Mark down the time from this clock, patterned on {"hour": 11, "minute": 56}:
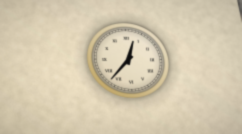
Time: {"hour": 12, "minute": 37}
